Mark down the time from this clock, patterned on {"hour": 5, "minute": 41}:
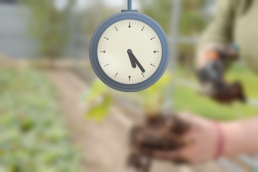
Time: {"hour": 5, "minute": 24}
